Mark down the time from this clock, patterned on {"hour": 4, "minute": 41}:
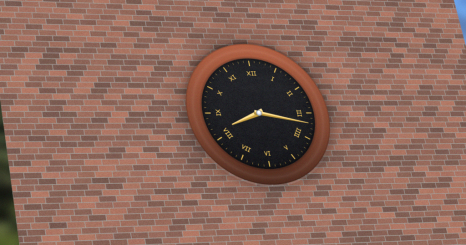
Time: {"hour": 8, "minute": 17}
